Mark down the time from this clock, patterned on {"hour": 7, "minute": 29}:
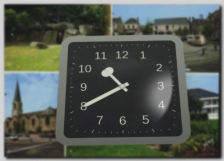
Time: {"hour": 10, "minute": 40}
